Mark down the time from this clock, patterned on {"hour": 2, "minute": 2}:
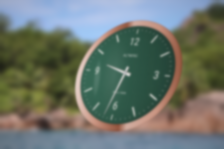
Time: {"hour": 9, "minute": 32}
